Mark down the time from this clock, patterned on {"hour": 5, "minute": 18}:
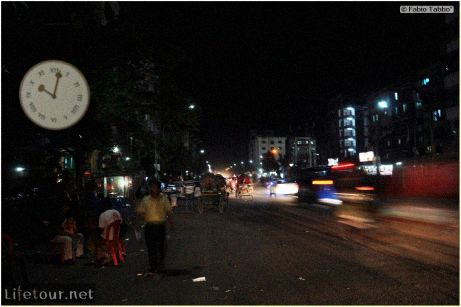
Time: {"hour": 10, "minute": 2}
